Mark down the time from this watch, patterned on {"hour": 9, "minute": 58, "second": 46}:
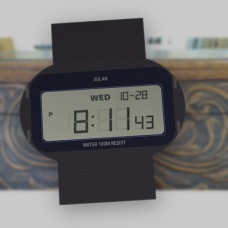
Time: {"hour": 8, "minute": 11, "second": 43}
